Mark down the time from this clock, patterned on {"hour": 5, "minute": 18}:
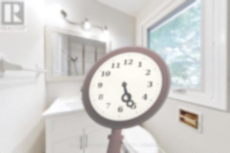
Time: {"hour": 5, "minute": 26}
